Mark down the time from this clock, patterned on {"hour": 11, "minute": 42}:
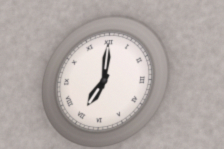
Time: {"hour": 7, "minute": 0}
